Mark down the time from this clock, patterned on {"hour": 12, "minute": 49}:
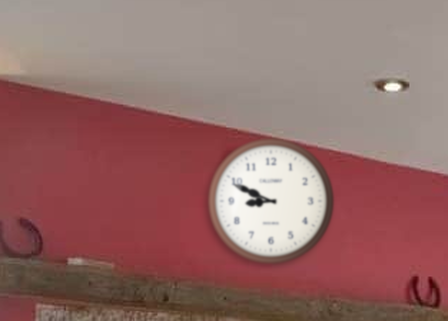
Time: {"hour": 8, "minute": 49}
